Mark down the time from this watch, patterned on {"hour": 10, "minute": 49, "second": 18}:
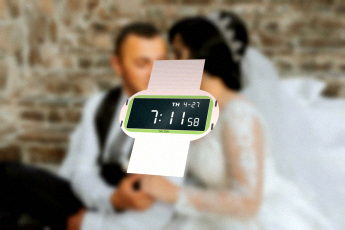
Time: {"hour": 7, "minute": 11, "second": 58}
